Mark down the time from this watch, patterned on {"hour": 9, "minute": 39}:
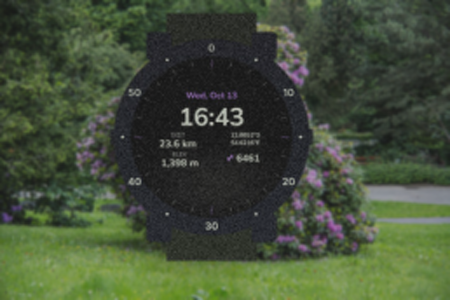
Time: {"hour": 16, "minute": 43}
